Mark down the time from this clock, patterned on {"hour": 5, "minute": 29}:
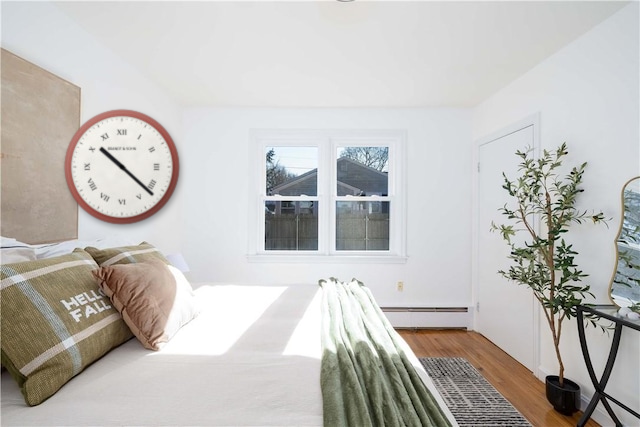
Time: {"hour": 10, "minute": 22}
